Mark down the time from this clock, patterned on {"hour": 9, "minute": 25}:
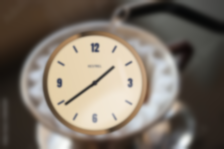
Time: {"hour": 1, "minute": 39}
